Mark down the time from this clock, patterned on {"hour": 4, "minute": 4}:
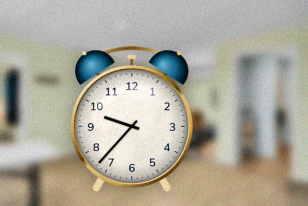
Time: {"hour": 9, "minute": 37}
